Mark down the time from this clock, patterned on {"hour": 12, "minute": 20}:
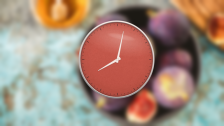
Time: {"hour": 8, "minute": 2}
